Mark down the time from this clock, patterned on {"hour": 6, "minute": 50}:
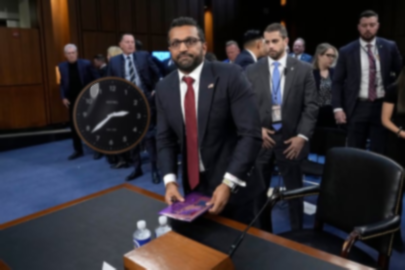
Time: {"hour": 2, "minute": 38}
